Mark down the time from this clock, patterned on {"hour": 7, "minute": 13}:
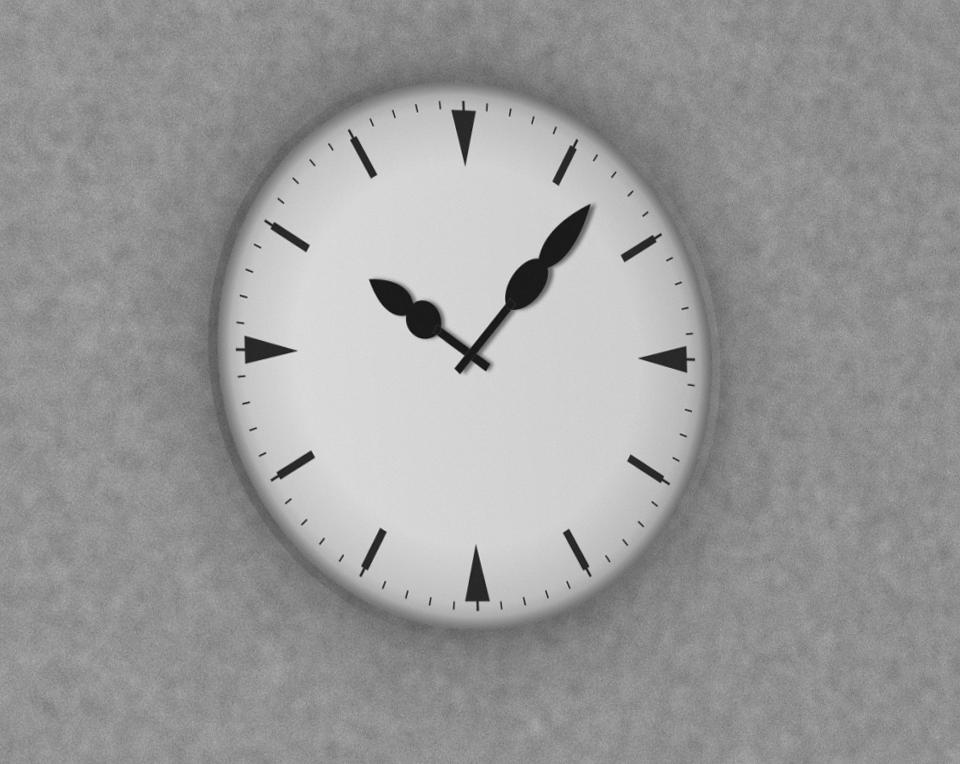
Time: {"hour": 10, "minute": 7}
